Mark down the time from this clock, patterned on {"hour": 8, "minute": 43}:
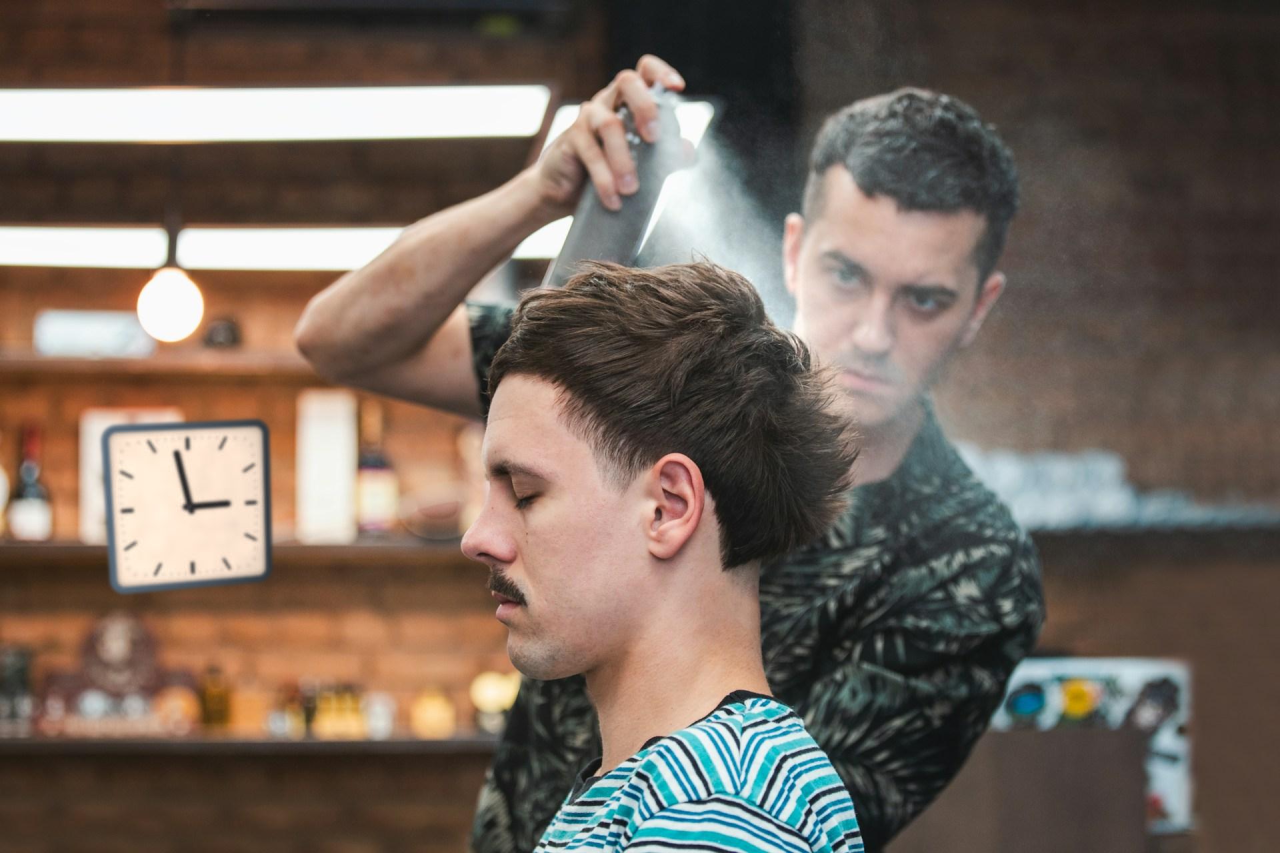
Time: {"hour": 2, "minute": 58}
